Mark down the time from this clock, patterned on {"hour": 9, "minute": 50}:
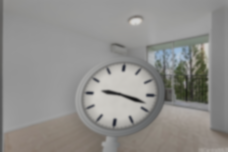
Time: {"hour": 9, "minute": 18}
